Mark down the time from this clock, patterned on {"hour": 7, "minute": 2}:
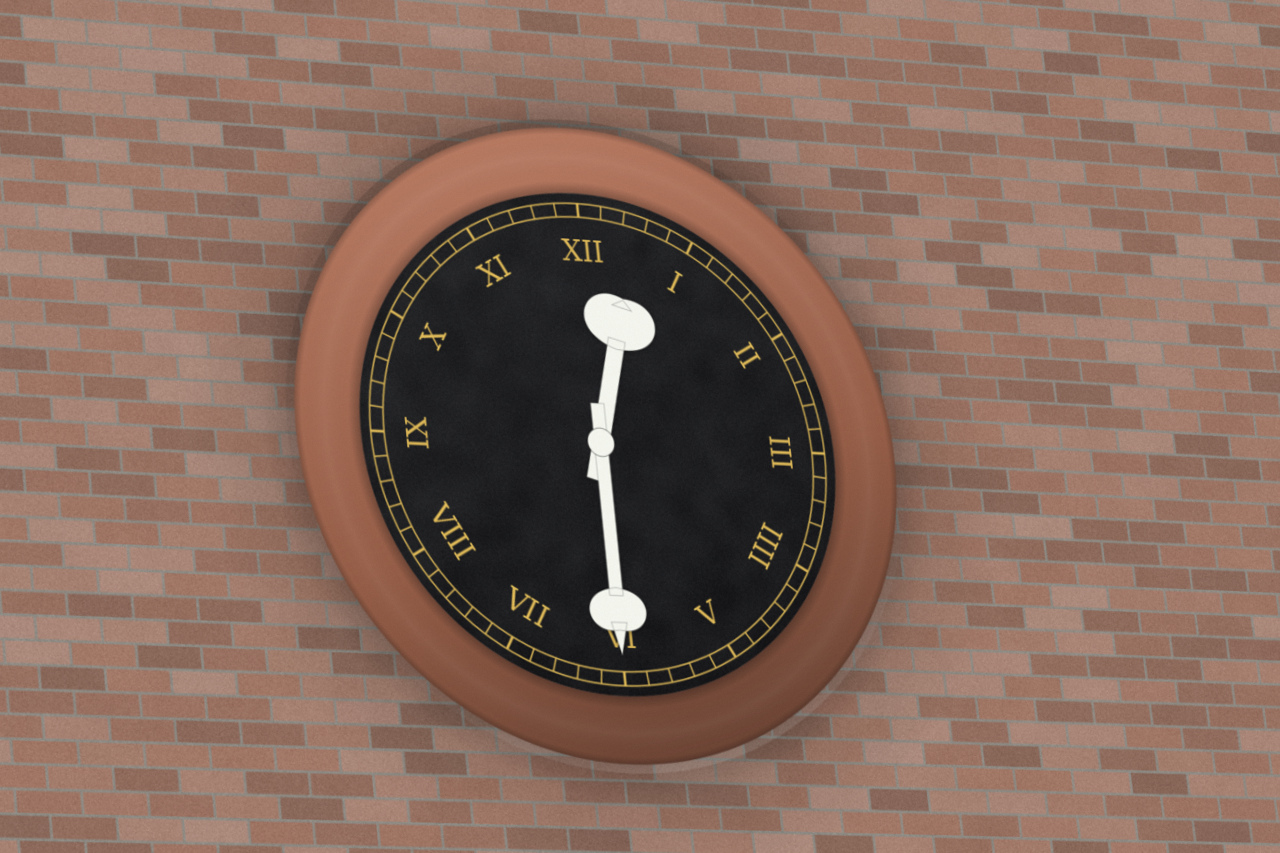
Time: {"hour": 12, "minute": 30}
